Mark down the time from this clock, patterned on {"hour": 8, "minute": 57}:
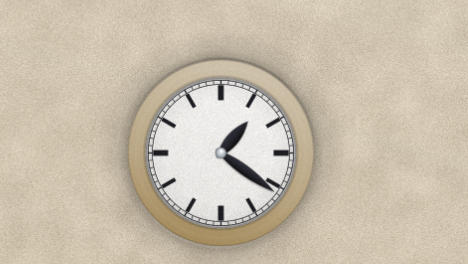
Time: {"hour": 1, "minute": 21}
